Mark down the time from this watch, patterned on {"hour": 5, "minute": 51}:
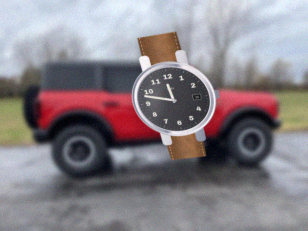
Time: {"hour": 11, "minute": 48}
